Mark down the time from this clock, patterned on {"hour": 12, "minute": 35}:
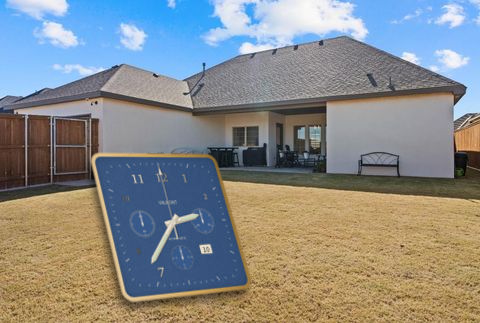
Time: {"hour": 2, "minute": 37}
